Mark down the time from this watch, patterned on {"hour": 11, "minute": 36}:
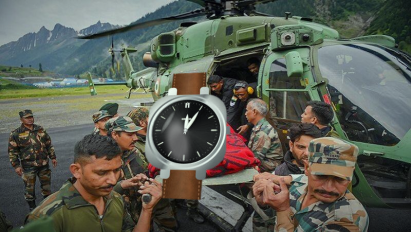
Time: {"hour": 12, "minute": 5}
